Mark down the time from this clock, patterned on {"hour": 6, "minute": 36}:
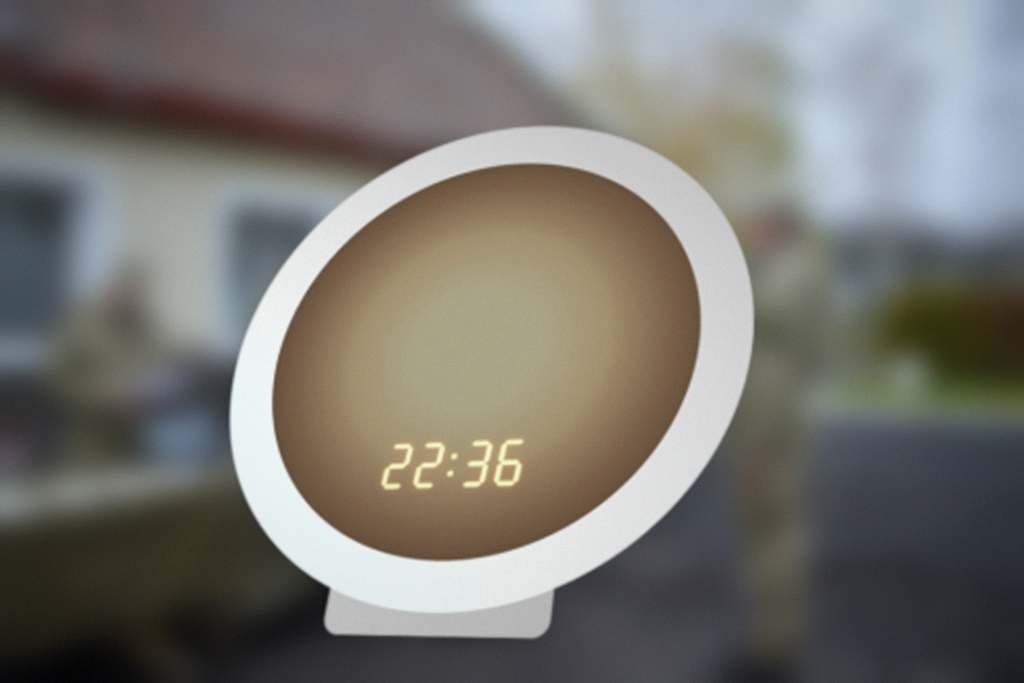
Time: {"hour": 22, "minute": 36}
